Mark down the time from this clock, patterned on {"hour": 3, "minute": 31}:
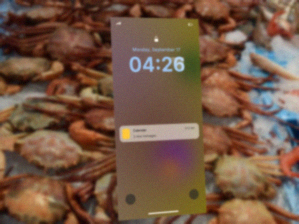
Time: {"hour": 4, "minute": 26}
